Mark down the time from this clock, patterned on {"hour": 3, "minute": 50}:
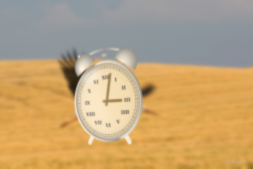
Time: {"hour": 3, "minute": 2}
